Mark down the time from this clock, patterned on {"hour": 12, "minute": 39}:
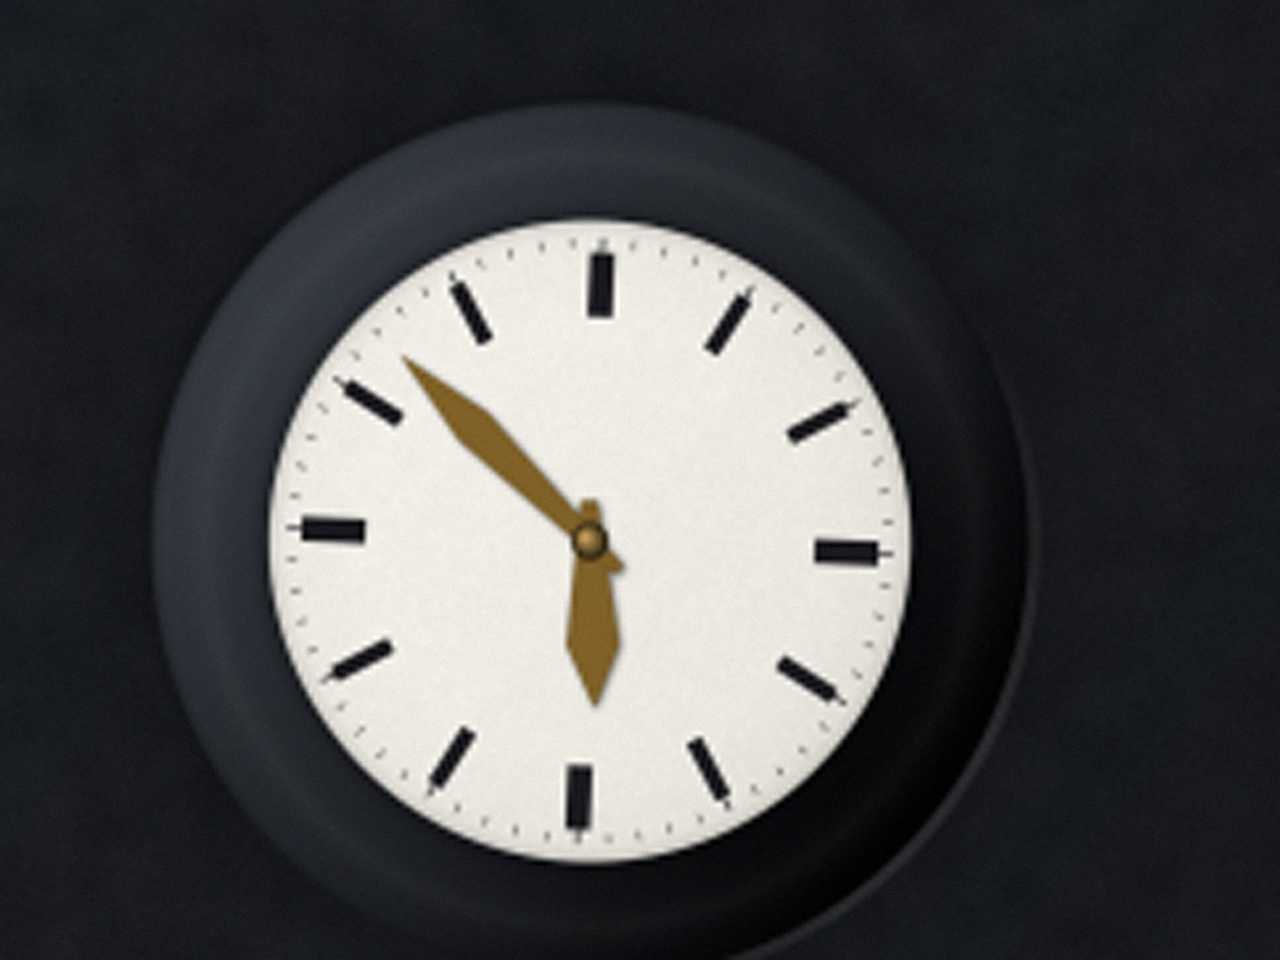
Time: {"hour": 5, "minute": 52}
